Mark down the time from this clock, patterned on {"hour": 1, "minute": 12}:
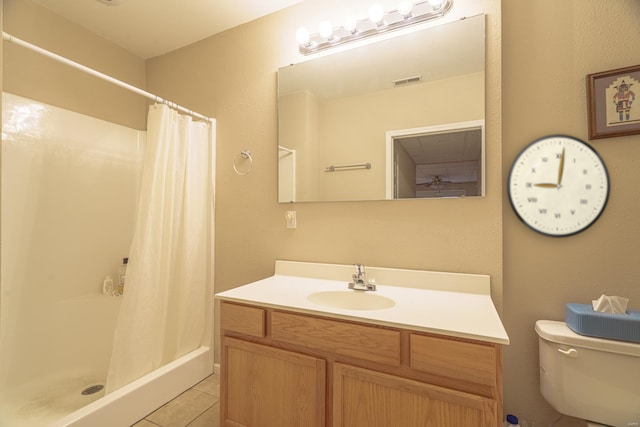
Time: {"hour": 9, "minute": 1}
